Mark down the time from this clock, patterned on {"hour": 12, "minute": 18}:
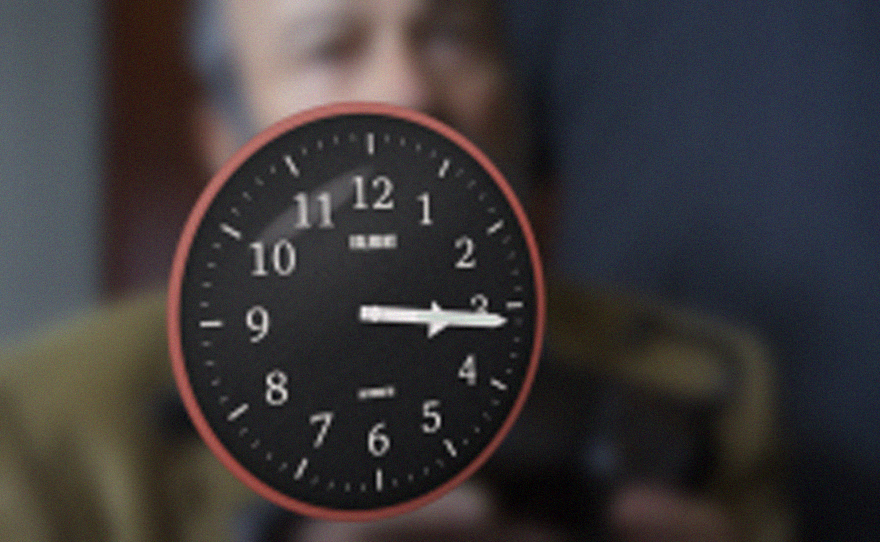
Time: {"hour": 3, "minute": 16}
